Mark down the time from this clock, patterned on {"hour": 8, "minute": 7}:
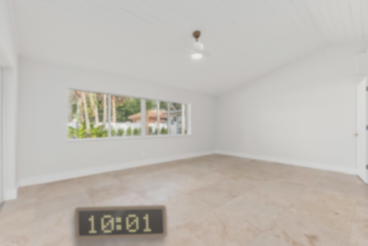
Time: {"hour": 10, "minute": 1}
